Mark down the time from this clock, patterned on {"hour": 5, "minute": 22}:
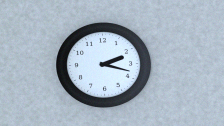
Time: {"hour": 2, "minute": 18}
